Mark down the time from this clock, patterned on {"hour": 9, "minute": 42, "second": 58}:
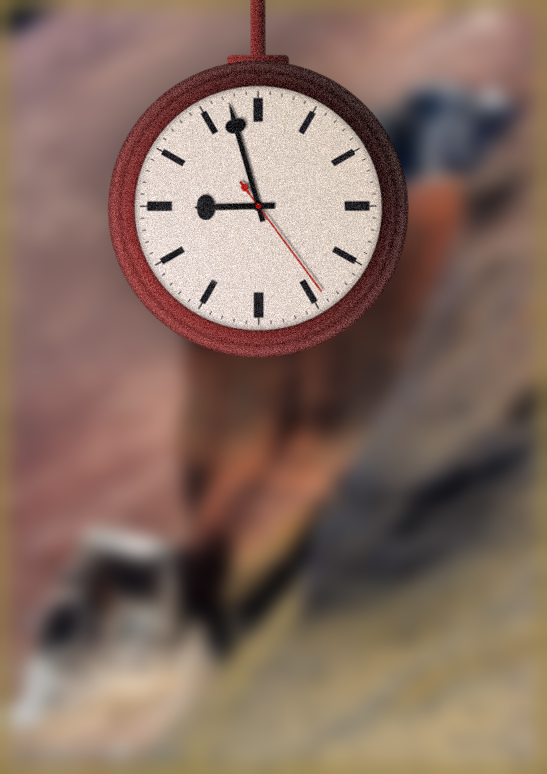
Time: {"hour": 8, "minute": 57, "second": 24}
